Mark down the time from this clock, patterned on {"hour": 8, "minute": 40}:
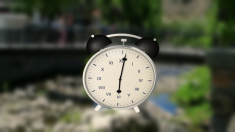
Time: {"hour": 6, "minute": 1}
